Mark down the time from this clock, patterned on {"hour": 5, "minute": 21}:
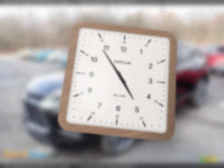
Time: {"hour": 4, "minute": 54}
